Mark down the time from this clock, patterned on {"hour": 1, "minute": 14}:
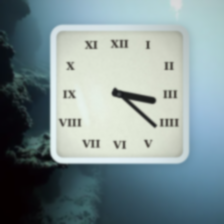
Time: {"hour": 3, "minute": 22}
